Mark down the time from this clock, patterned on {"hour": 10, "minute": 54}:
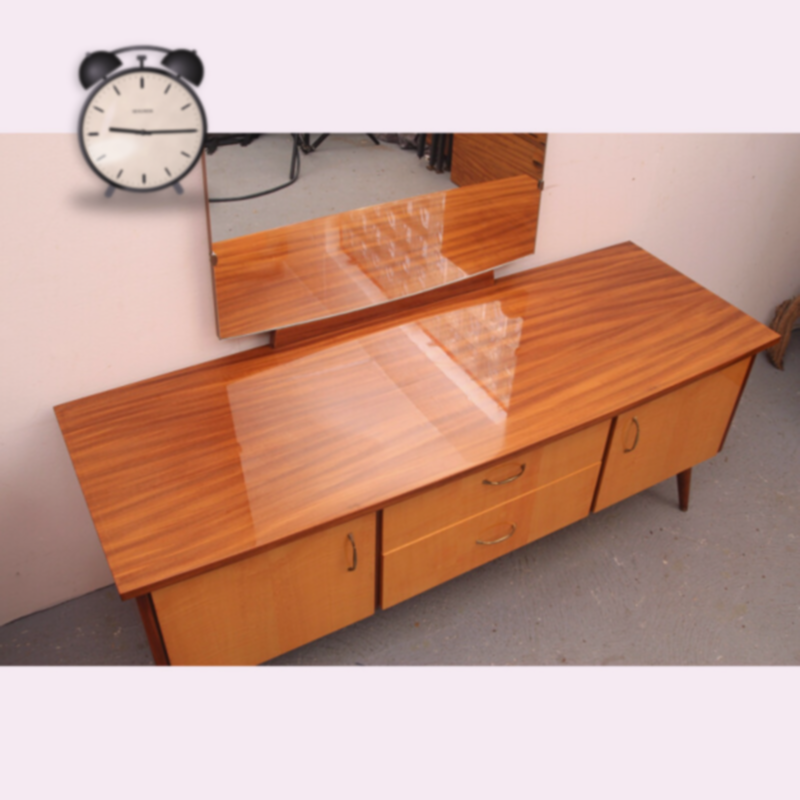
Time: {"hour": 9, "minute": 15}
